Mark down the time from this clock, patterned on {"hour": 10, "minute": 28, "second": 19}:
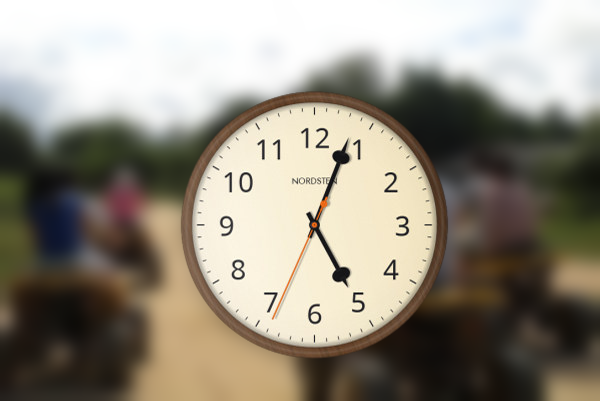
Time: {"hour": 5, "minute": 3, "second": 34}
